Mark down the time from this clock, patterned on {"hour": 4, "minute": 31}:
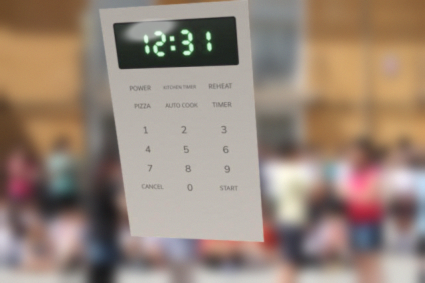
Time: {"hour": 12, "minute": 31}
